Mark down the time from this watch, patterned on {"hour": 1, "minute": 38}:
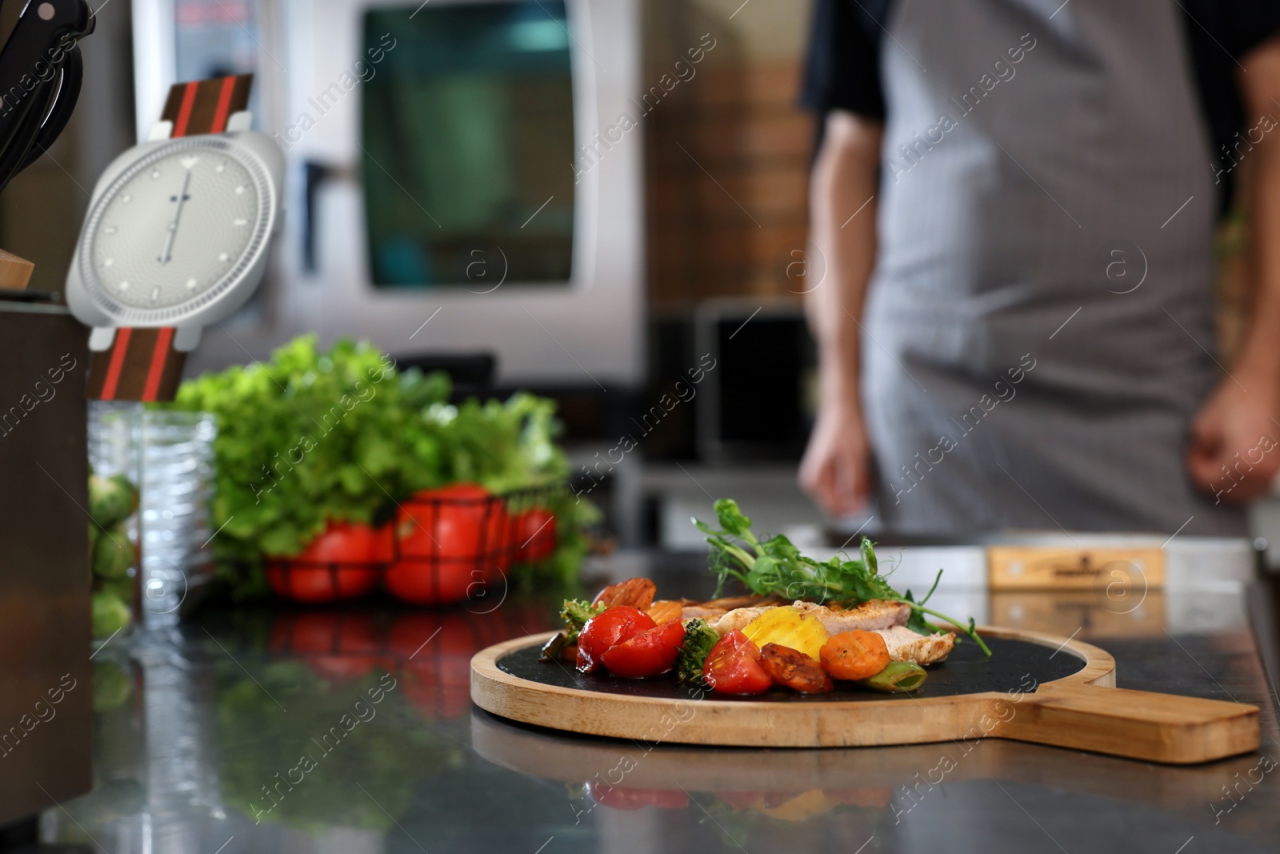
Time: {"hour": 6, "minute": 0}
